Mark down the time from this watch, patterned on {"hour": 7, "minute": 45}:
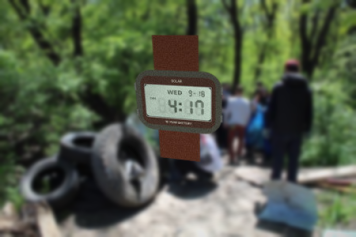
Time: {"hour": 4, "minute": 17}
